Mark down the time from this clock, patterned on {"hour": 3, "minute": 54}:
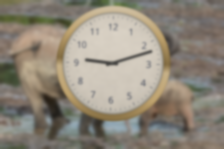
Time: {"hour": 9, "minute": 12}
